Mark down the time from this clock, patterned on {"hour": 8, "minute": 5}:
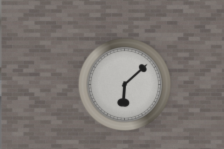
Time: {"hour": 6, "minute": 8}
